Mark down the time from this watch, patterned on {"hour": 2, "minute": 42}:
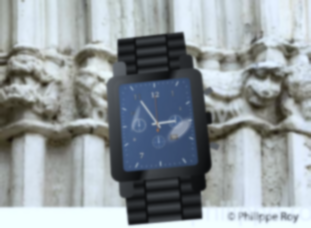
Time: {"hour": 2, "minute": 55}
